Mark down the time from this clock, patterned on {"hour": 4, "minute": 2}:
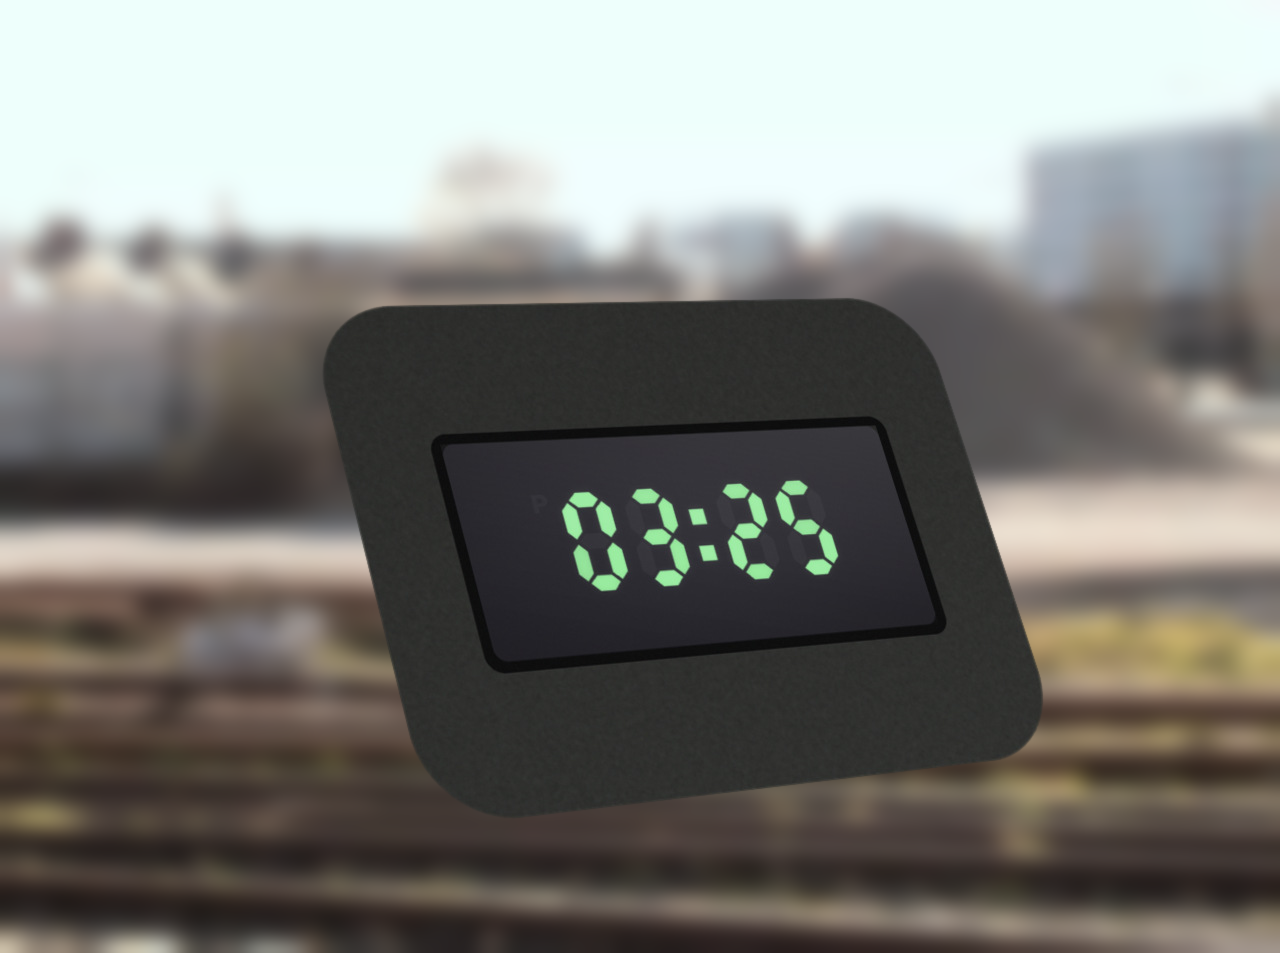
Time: {"hour": 3, "minute": 25}
